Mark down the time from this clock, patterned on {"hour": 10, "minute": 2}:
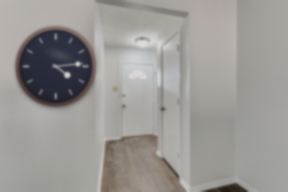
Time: {"hour": 4, "minute": 14}
